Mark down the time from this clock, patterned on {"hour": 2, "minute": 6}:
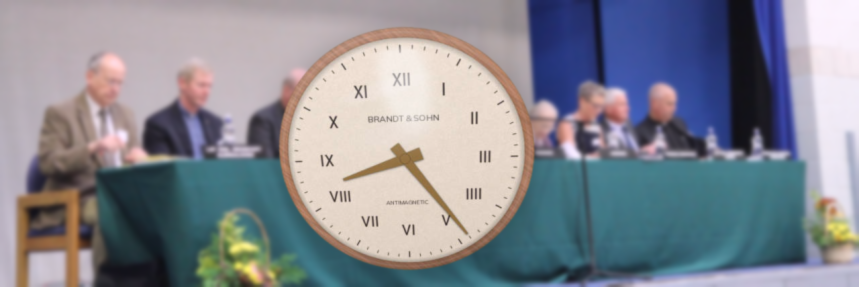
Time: {"hour": 8, "minute": 24}
